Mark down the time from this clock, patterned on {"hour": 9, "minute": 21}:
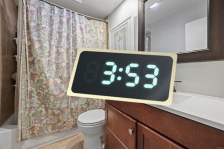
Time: {"hour": 3, "minute": 53}
